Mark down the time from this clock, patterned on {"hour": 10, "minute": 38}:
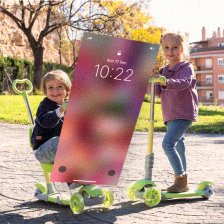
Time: {"hour": 10, "minute": 22}
